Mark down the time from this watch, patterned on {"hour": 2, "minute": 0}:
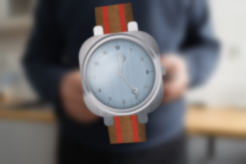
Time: {"hour": 12, "minute": 24}
